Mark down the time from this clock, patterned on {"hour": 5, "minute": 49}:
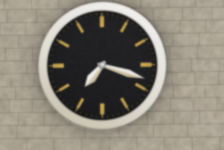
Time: {"hour": 7, "minute": 18}
